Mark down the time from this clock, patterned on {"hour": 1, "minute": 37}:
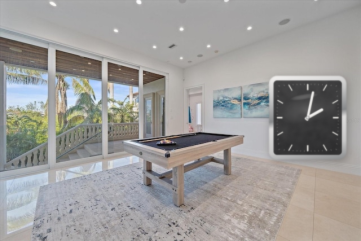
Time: {"hour": 2, "minute": 2}
